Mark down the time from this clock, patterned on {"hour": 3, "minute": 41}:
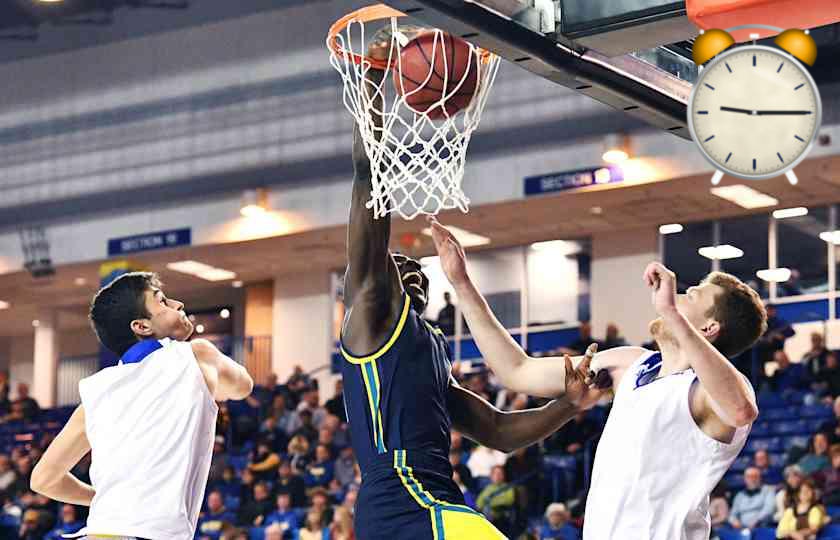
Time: {"hour": 9, "minute": 15}
